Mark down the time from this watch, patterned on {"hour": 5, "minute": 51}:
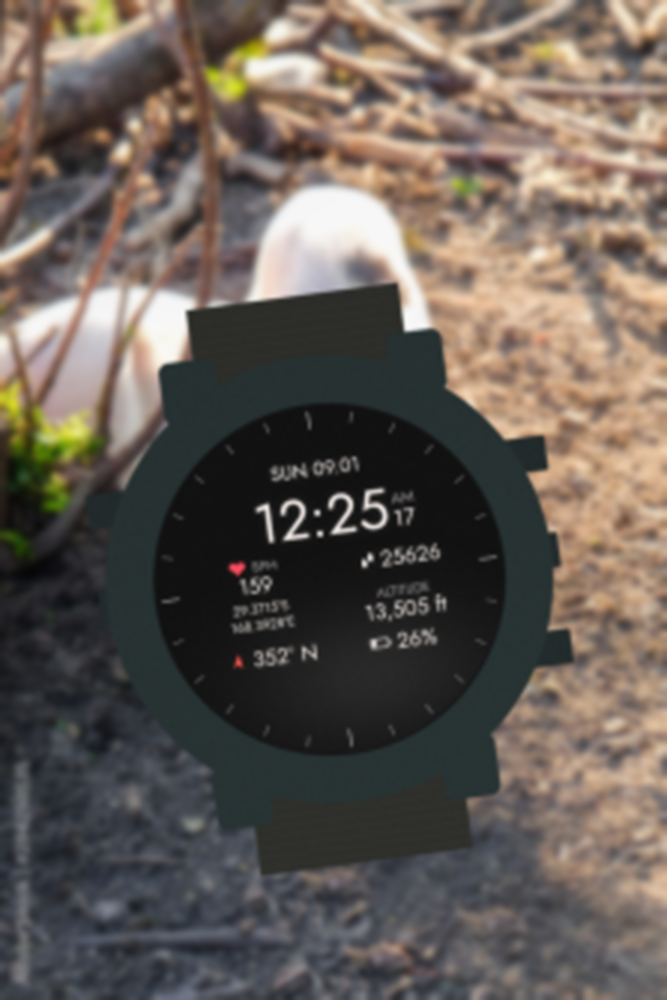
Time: {"hour": 12, "minute": 25}
